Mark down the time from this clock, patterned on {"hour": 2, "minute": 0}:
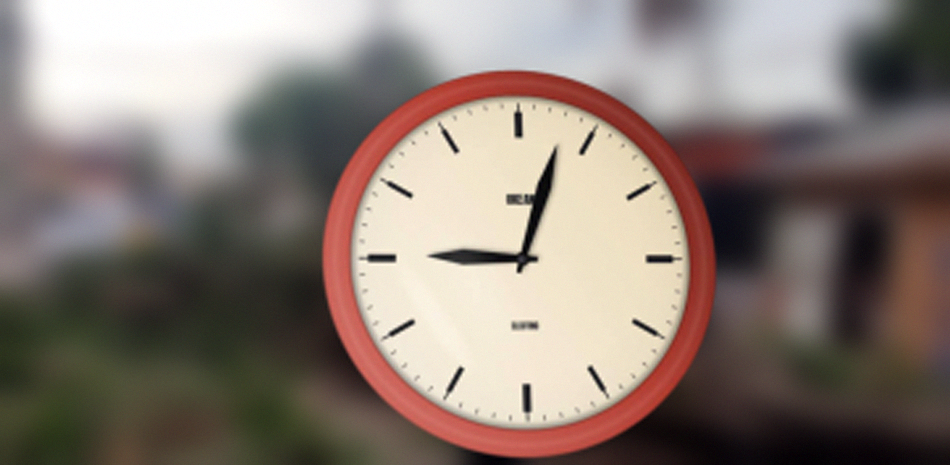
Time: {"hour": 9, "minute": 3}
